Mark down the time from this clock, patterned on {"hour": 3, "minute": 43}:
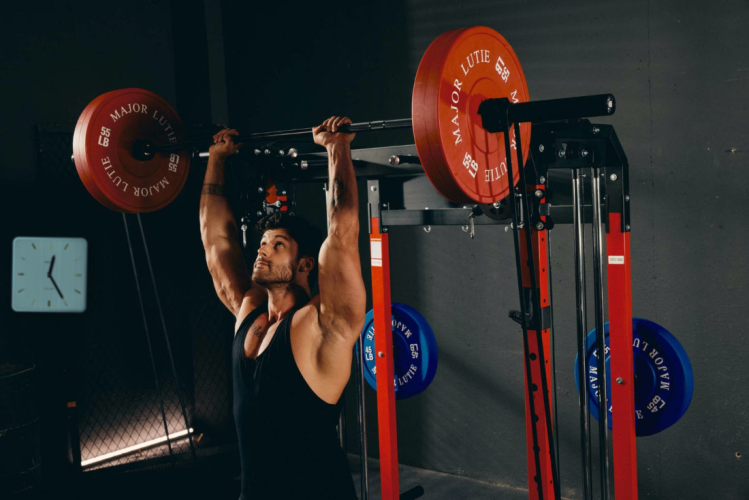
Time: {"hour": 12, "minute": 25}
